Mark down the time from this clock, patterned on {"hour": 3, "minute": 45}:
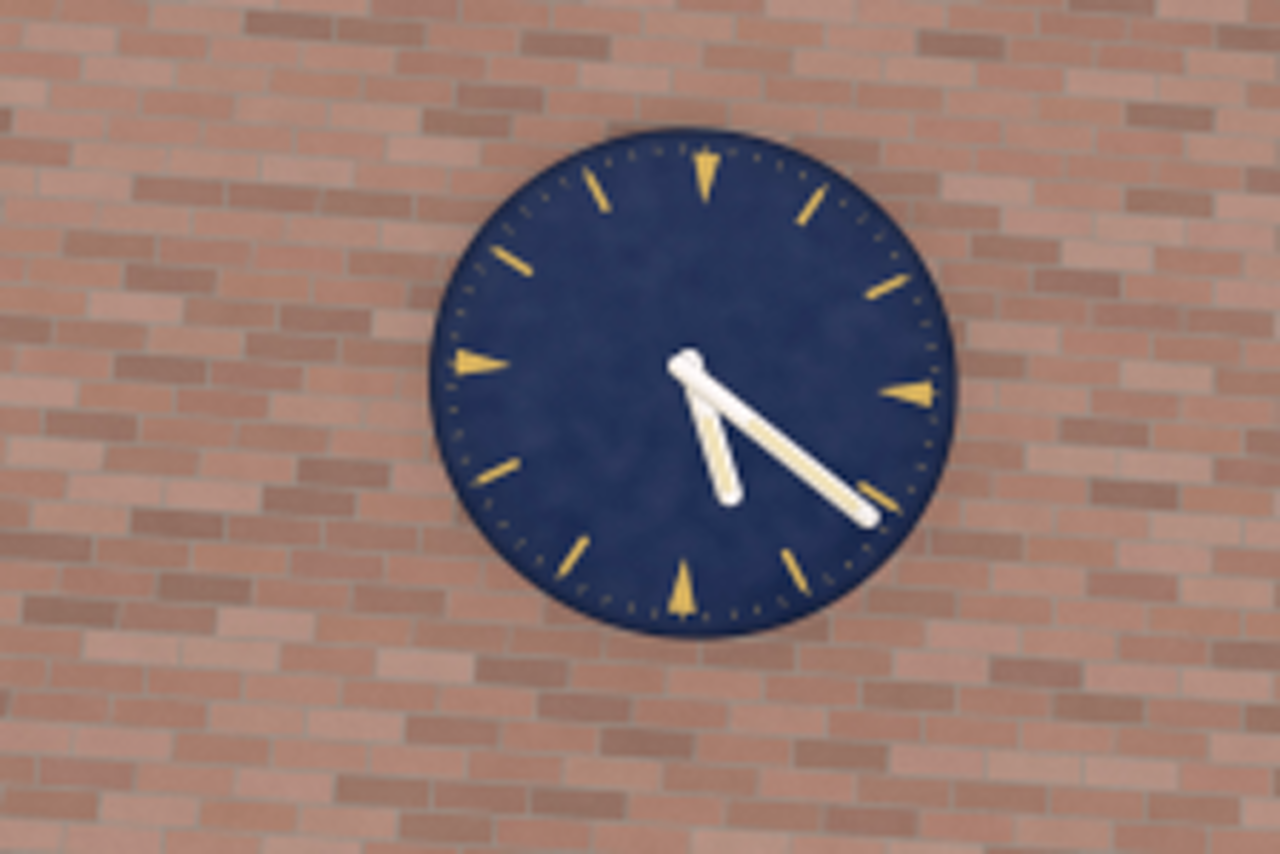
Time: {"hour": 5, "minute": 21}
